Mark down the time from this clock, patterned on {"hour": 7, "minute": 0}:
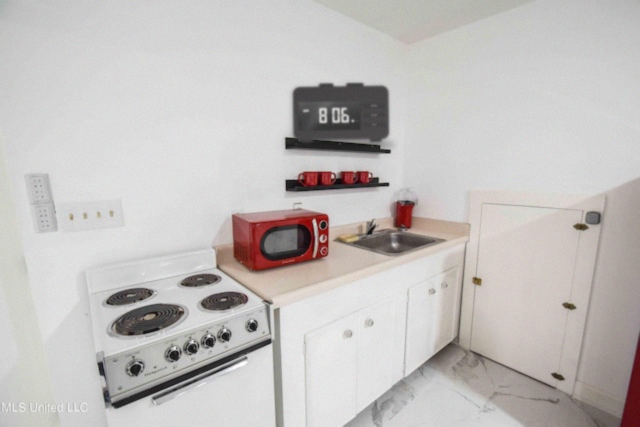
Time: {"hour": 8, "minute": 6}
